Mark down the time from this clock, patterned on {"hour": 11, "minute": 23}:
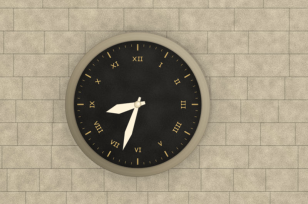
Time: {"hour": 8, "minute": 33}
